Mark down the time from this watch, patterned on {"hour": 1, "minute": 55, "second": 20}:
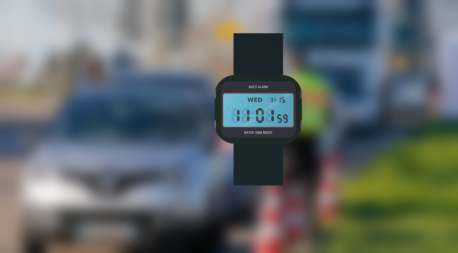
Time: {"hour": 11, "minute": 1, "second": 59}
